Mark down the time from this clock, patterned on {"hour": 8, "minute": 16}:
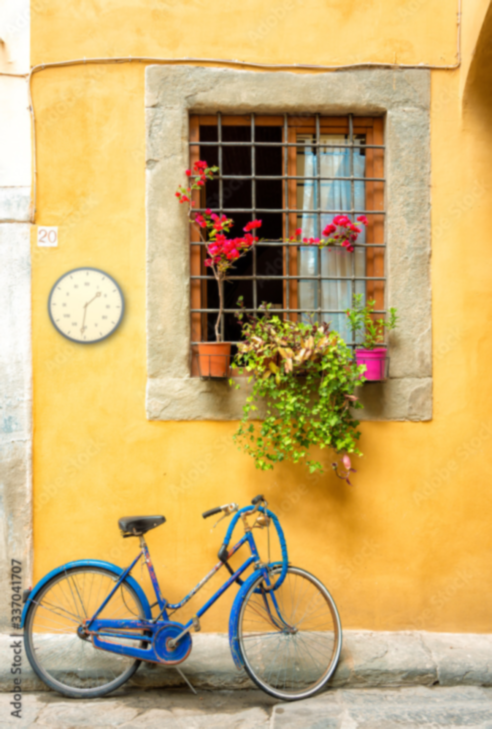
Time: {"hour": 1, "minute": 31}
